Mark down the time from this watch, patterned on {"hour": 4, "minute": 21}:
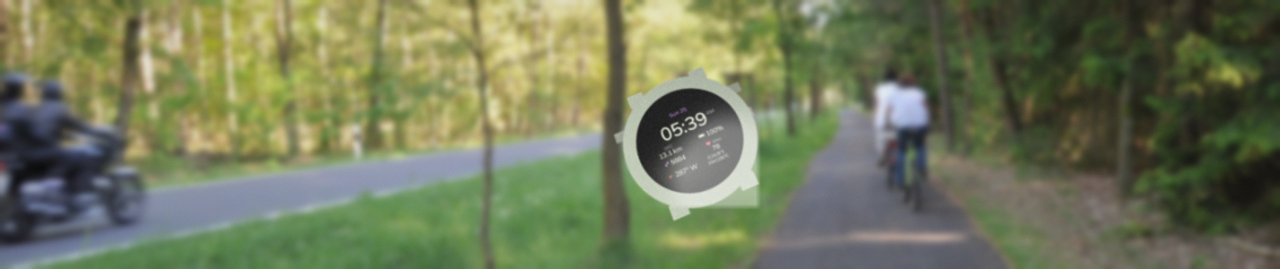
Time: {"hour": 5, "minute": 39}
